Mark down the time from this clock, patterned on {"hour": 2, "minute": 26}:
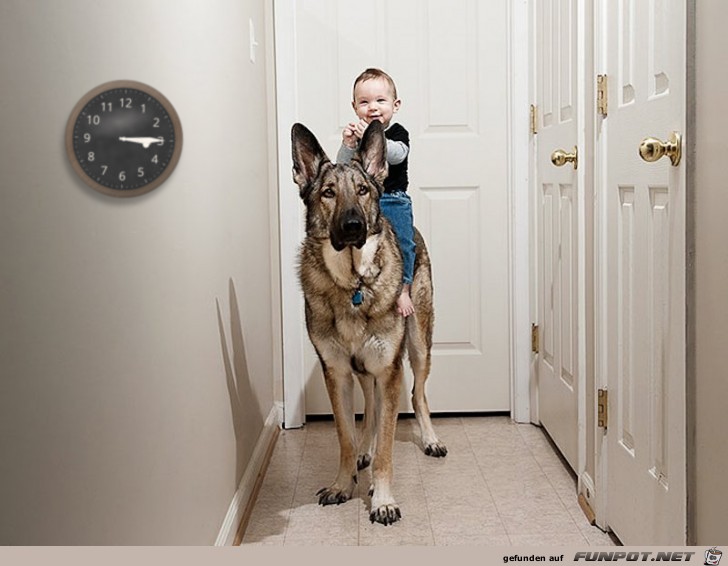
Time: {"hour": 3, "minute": 15}
